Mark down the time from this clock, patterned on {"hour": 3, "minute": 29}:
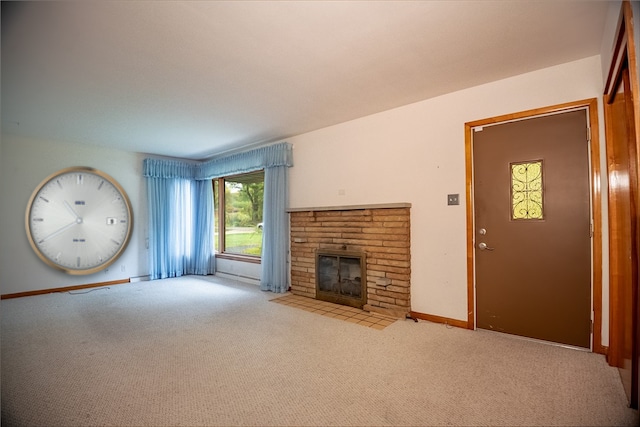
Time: {"hour": 10, "minute": 40}
